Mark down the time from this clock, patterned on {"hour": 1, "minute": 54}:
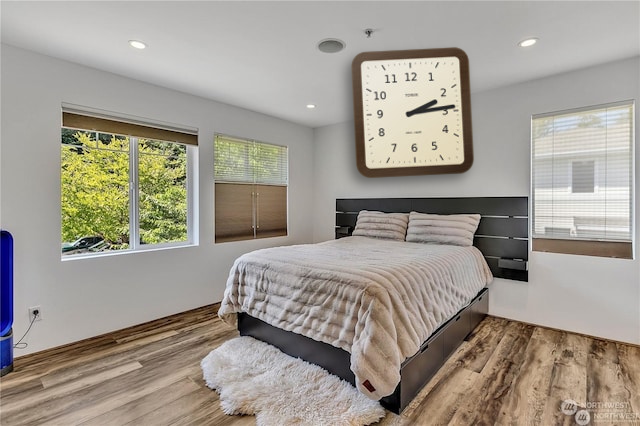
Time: {"hour": 2, "minute": 14}
